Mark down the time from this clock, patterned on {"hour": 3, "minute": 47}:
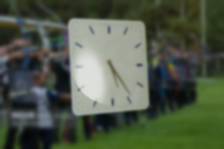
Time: {"hour": 5, "minute": 24}
